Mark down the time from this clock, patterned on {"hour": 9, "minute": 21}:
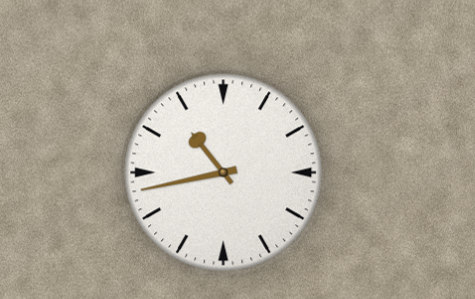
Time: {"hour": 10, "minute": 43}
